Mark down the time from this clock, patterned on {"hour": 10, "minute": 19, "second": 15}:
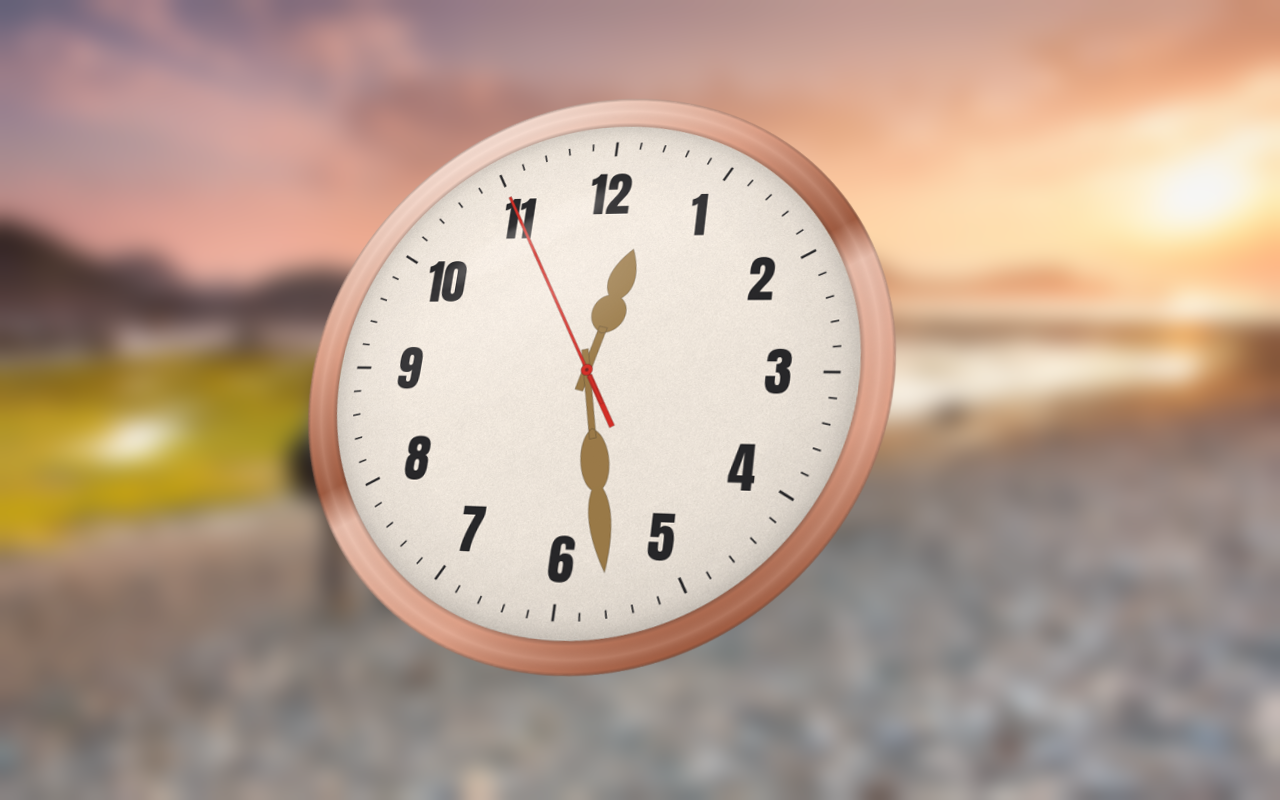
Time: {"hour": 12, "minute": 27, "second": 55}
